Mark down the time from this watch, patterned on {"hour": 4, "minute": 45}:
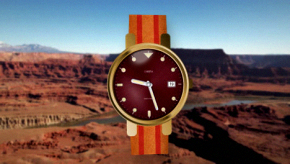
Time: {"hour": 9, "minute": 27}
